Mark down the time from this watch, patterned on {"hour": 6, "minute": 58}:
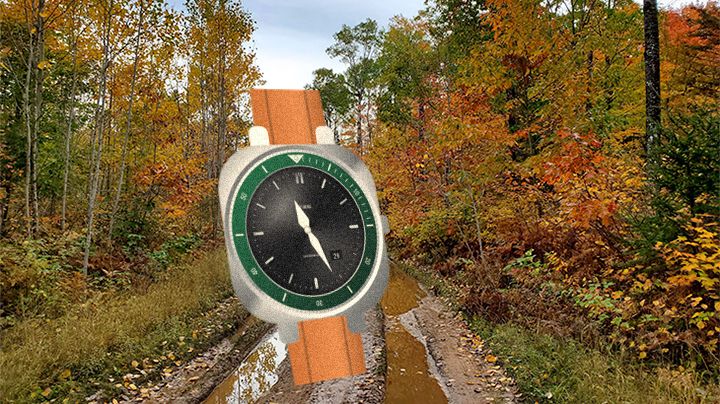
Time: {"hour": 11, "minute": 26}
